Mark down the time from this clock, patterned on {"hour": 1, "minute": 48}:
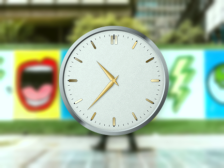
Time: {"hour": 10, "minute": 37}
